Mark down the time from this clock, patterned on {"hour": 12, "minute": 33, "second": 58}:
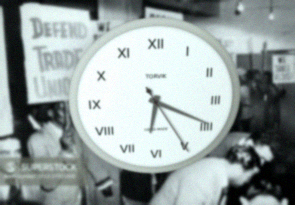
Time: {"hour": 6, "minute": 19, "second": 25}
